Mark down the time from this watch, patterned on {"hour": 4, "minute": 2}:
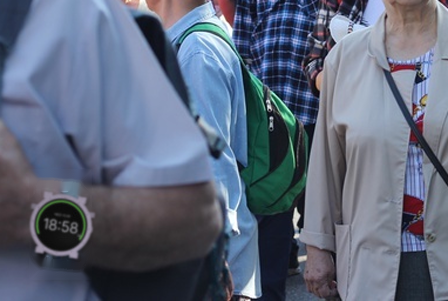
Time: {"hour": 18, "minute": 58}
